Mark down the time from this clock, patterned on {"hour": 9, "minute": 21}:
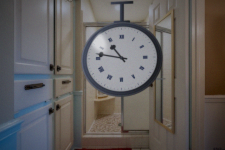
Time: {"hour": 10, "minute": 47}
